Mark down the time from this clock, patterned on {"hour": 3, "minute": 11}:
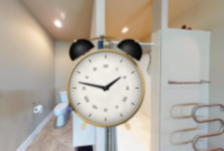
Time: {"hour": 1, "minute": 47}
